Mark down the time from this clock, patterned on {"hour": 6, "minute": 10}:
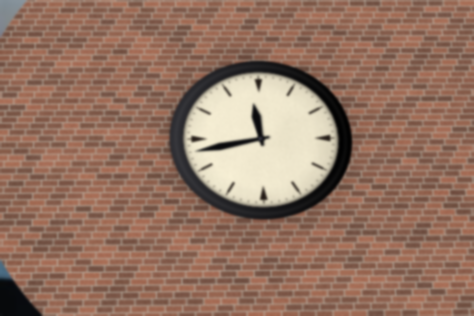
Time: {"hour": 11, "minute": 43}
